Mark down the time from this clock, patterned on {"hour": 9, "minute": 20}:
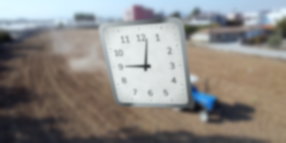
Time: {"hour": 9, "minute": 2}
